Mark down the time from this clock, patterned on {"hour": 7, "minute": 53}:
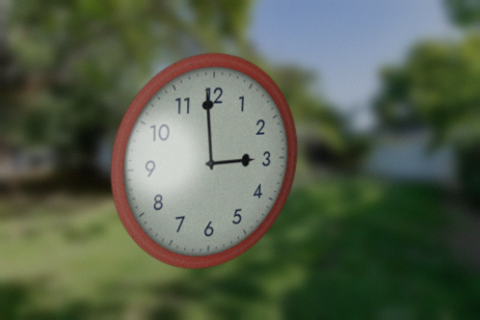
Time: {"hour": 2, "minute": 59}
